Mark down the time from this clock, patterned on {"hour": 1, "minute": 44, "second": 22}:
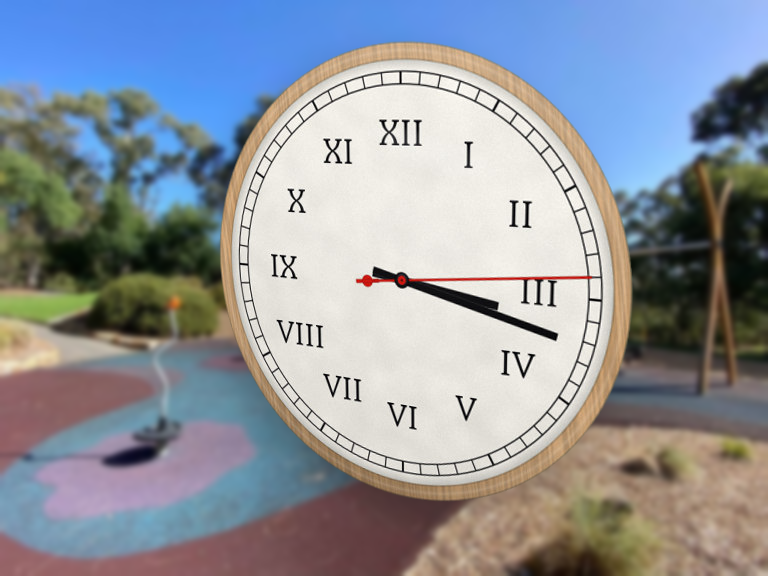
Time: {"hour": 3, "minute": 17, "second": 14}
